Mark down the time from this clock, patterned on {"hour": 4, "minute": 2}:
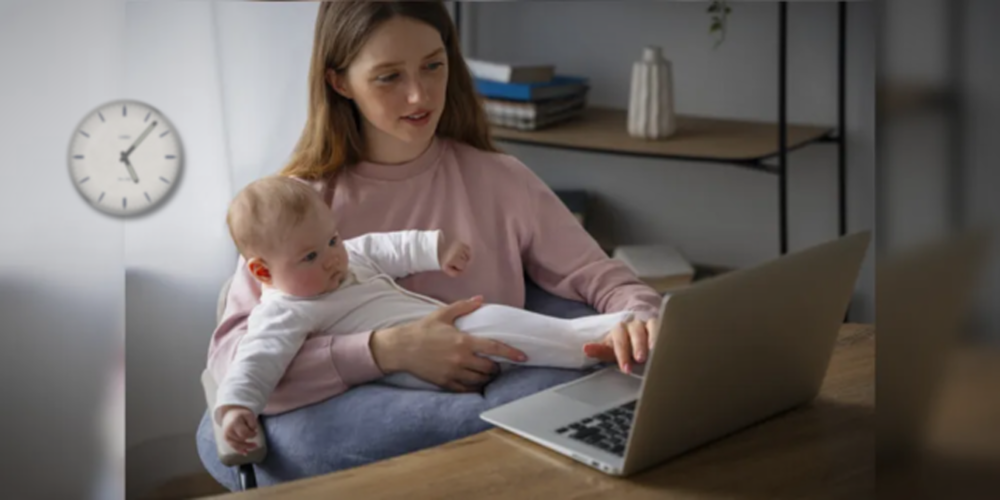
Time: {"hour": 5, "minute": 7}
